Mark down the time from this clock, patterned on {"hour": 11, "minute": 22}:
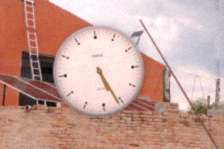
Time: {"hour": 5, "minute": 26}
